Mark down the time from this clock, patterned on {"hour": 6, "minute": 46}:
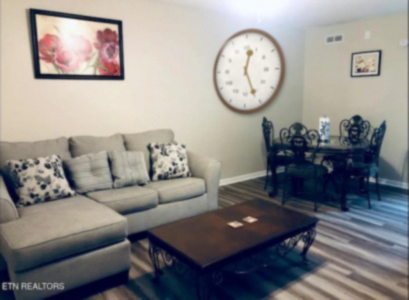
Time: {"hour": 12, "minute": 26}
